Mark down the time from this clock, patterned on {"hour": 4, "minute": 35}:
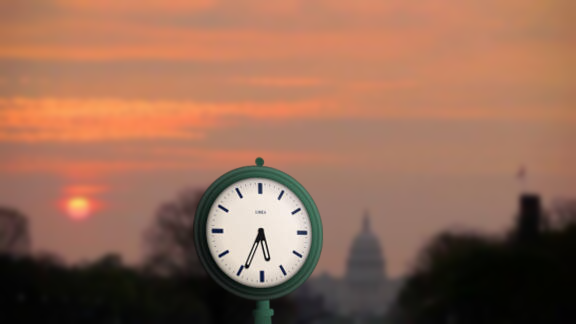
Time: {"hour": 5, "minute": 34}
